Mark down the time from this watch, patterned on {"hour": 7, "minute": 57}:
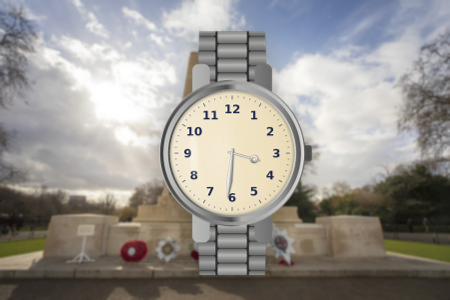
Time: {"hour": 3, "minute": 31}
